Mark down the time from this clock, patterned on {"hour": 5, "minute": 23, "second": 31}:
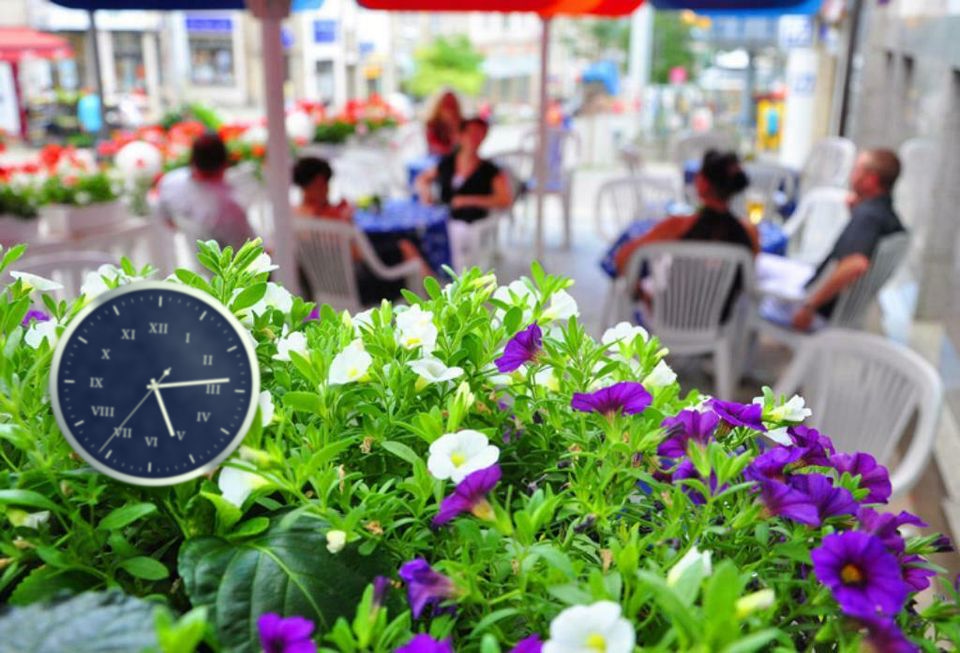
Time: {"hour": 5, "minute": 13, "second": 36}
